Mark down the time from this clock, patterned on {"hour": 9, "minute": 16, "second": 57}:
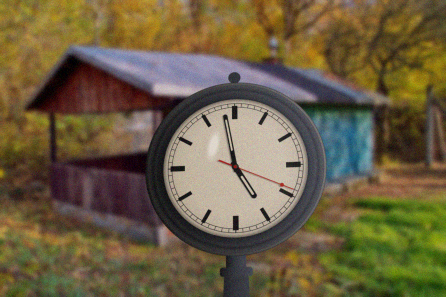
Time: {"hour": 4, "minute": 58, "second": 19}
